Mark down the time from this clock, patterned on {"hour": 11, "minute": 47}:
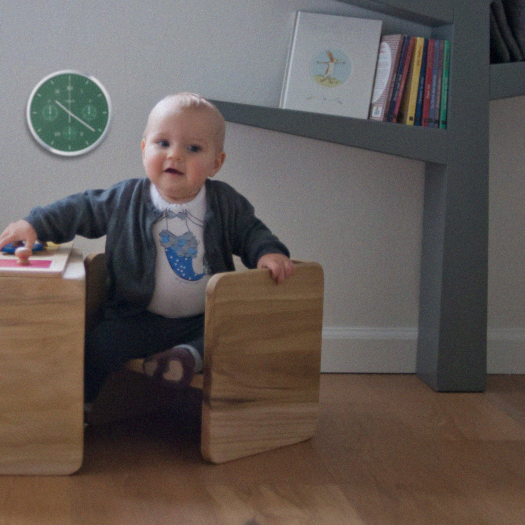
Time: {"hour": 10, "minute": 21}
